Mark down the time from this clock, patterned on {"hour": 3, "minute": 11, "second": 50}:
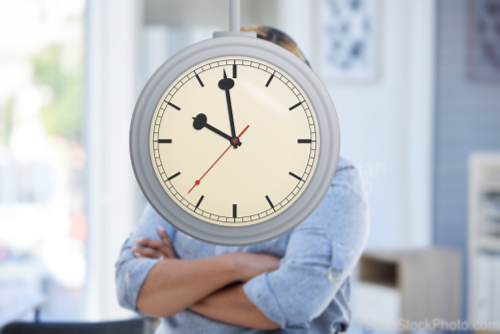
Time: {"hour": 9, "minute": 58, "second": 37}
